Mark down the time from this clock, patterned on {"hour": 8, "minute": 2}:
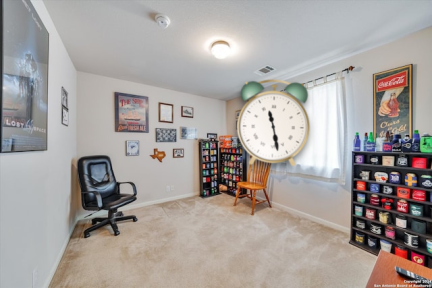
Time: {"hour": 11, "minute": 28}
